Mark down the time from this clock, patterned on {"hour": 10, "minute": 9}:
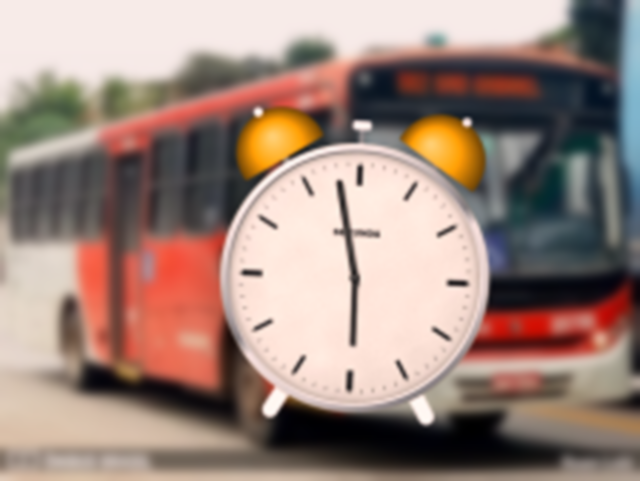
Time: {"hour": 5, "minute": 58}
